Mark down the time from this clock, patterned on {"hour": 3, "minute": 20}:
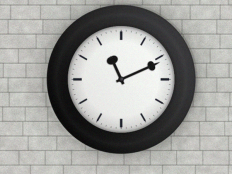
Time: {"hour": 11, "minute": 11}
